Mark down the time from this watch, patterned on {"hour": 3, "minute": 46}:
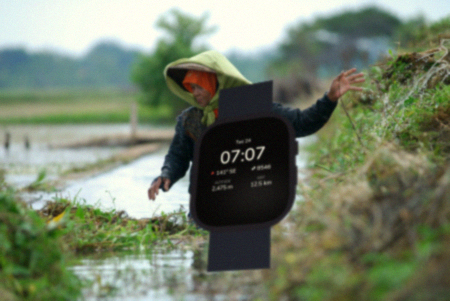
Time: {"hour": 7, "minute": 7}
